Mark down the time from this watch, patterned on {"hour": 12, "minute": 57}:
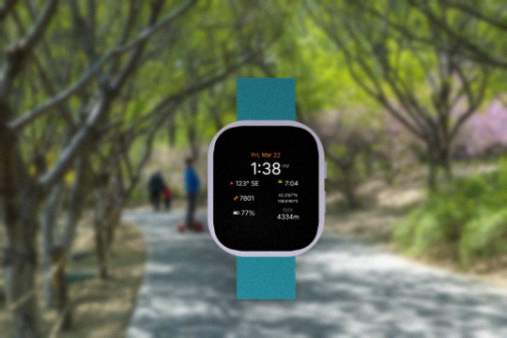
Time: {"hour": 1, "minute": 38}
